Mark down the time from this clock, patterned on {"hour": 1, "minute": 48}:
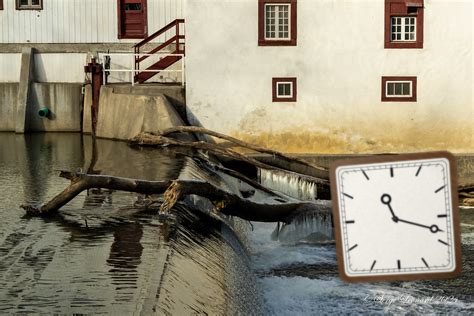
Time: {"hour": 11, "minute": 18}
